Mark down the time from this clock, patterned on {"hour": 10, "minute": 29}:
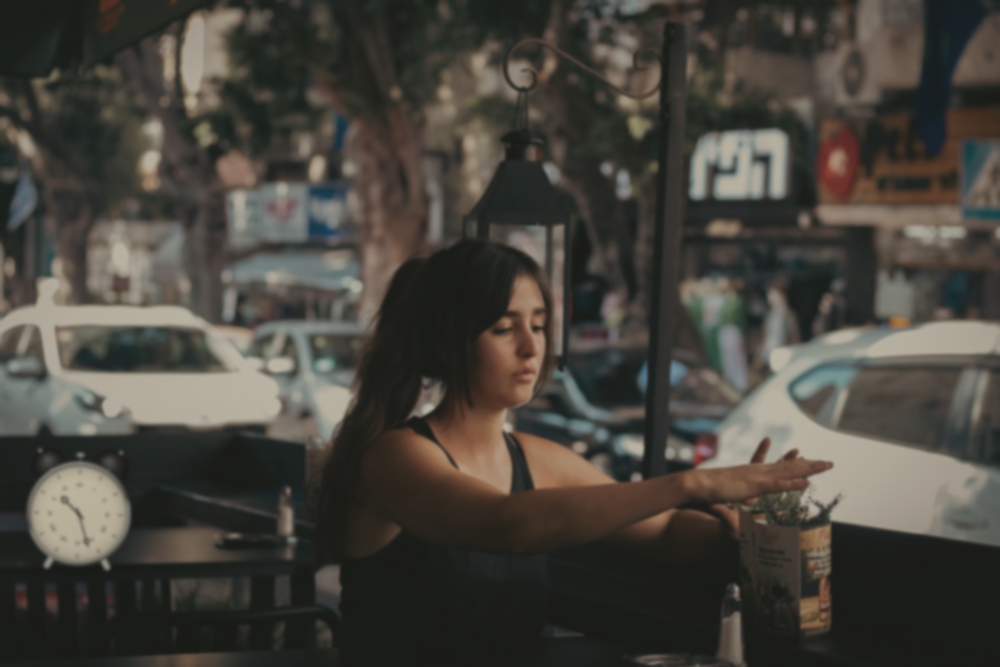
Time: {"hour": 10, "minute": 27}
